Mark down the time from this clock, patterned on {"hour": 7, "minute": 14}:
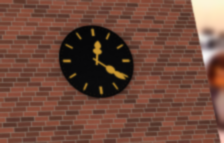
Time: {"hour": 12, "minute": 21}
